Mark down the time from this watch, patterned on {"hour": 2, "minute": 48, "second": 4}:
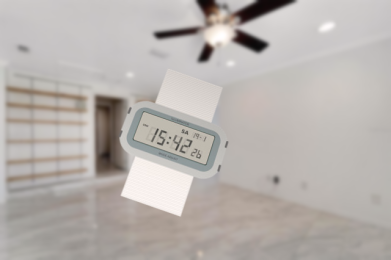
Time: {"hour": 15, "minute": 42, "second": 26}
